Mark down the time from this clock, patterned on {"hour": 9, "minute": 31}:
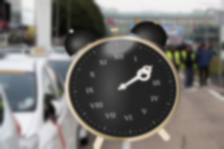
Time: {"hour": 2, "minute": 10}
